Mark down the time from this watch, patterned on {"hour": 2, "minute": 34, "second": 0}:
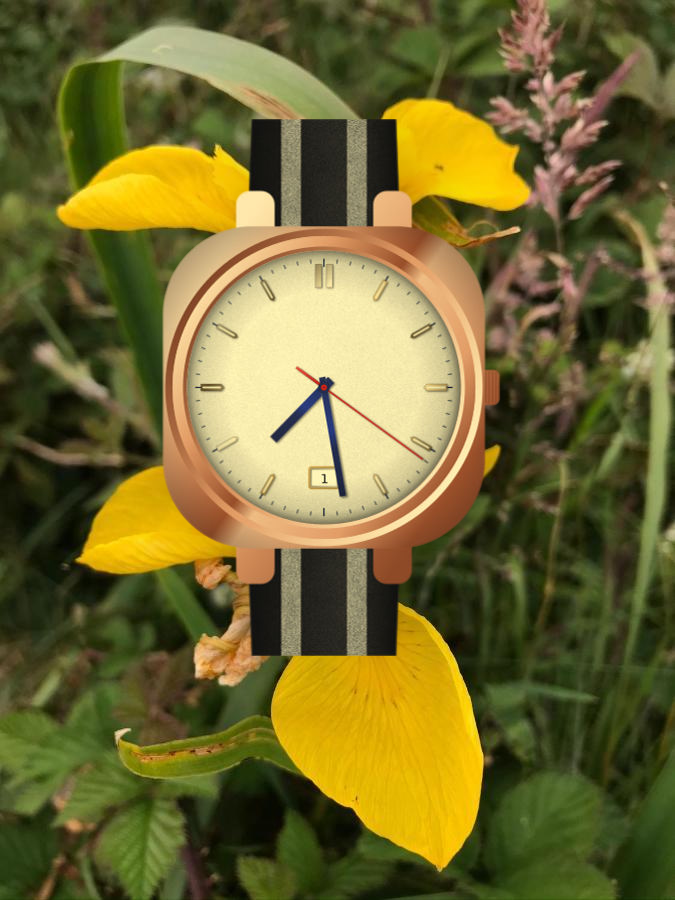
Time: {"hour": 7, "minute": 28, "second": 21}
